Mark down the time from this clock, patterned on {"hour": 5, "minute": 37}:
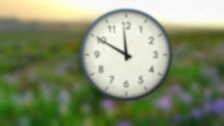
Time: {"hour": 11, "minute": 50}
